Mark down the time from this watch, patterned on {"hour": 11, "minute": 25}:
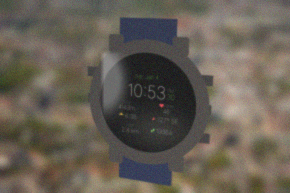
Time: {"hour": 10, "minute": 53}
